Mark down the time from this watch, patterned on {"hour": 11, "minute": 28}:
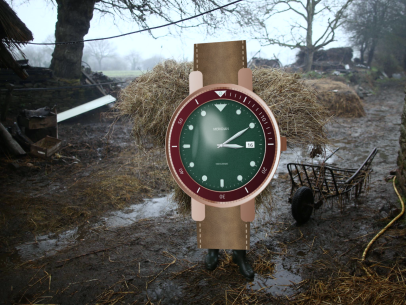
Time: {"hour": 3, "minute": 10}
